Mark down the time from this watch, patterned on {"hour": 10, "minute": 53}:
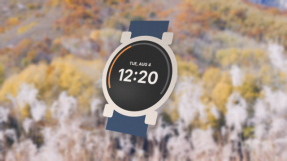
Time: {"hour": 12, "minute": 20}
